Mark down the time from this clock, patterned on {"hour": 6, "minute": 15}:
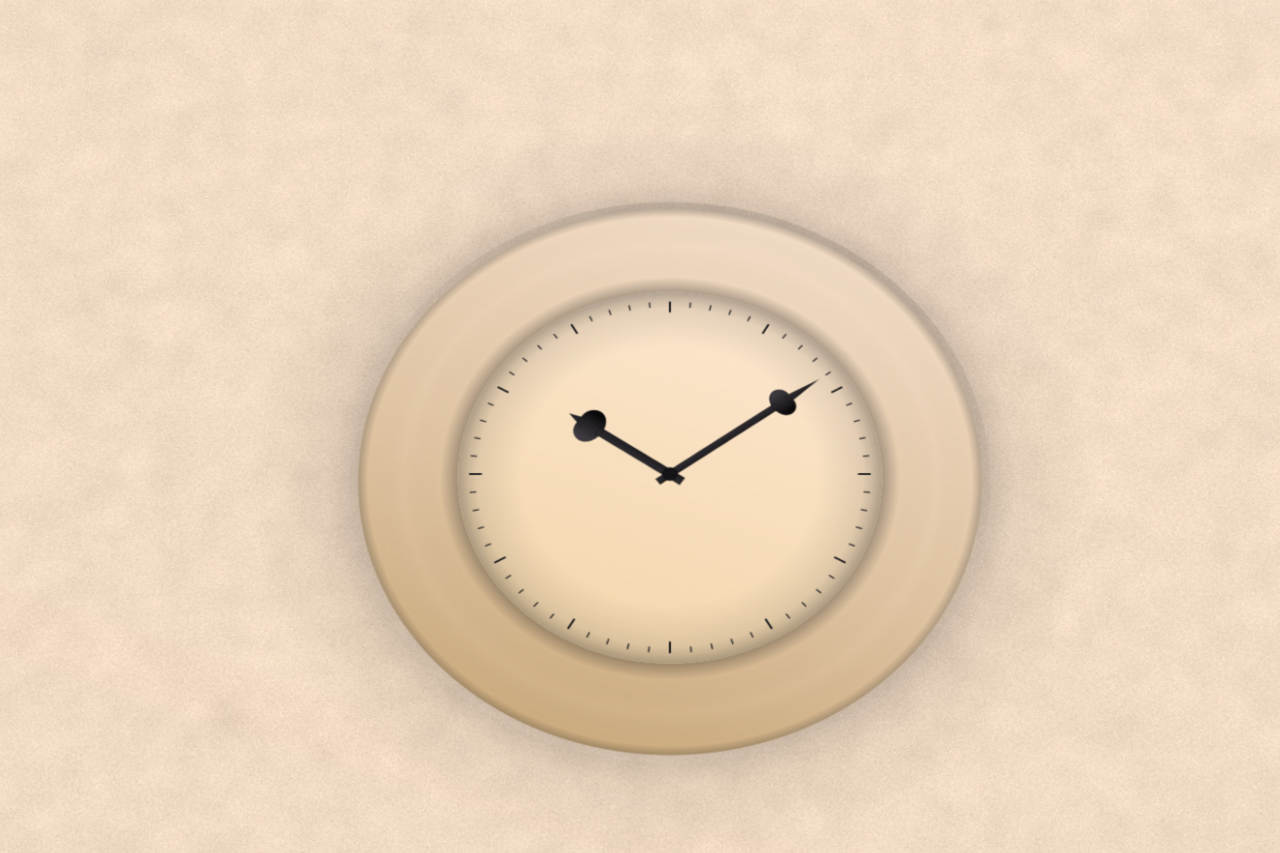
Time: {"hour": 10, "minute": 9}
